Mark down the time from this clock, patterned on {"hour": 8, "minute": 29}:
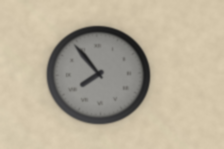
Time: {"hour": 7, "minute": 54}
